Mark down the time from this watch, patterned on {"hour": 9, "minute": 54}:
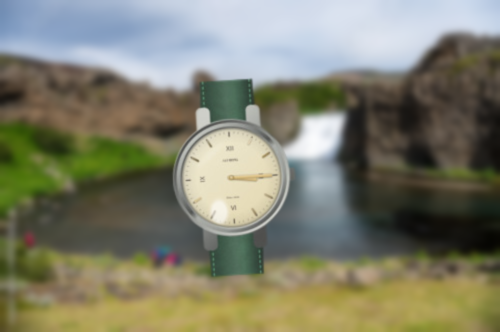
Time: {"hour": 3, "minute": 15}
